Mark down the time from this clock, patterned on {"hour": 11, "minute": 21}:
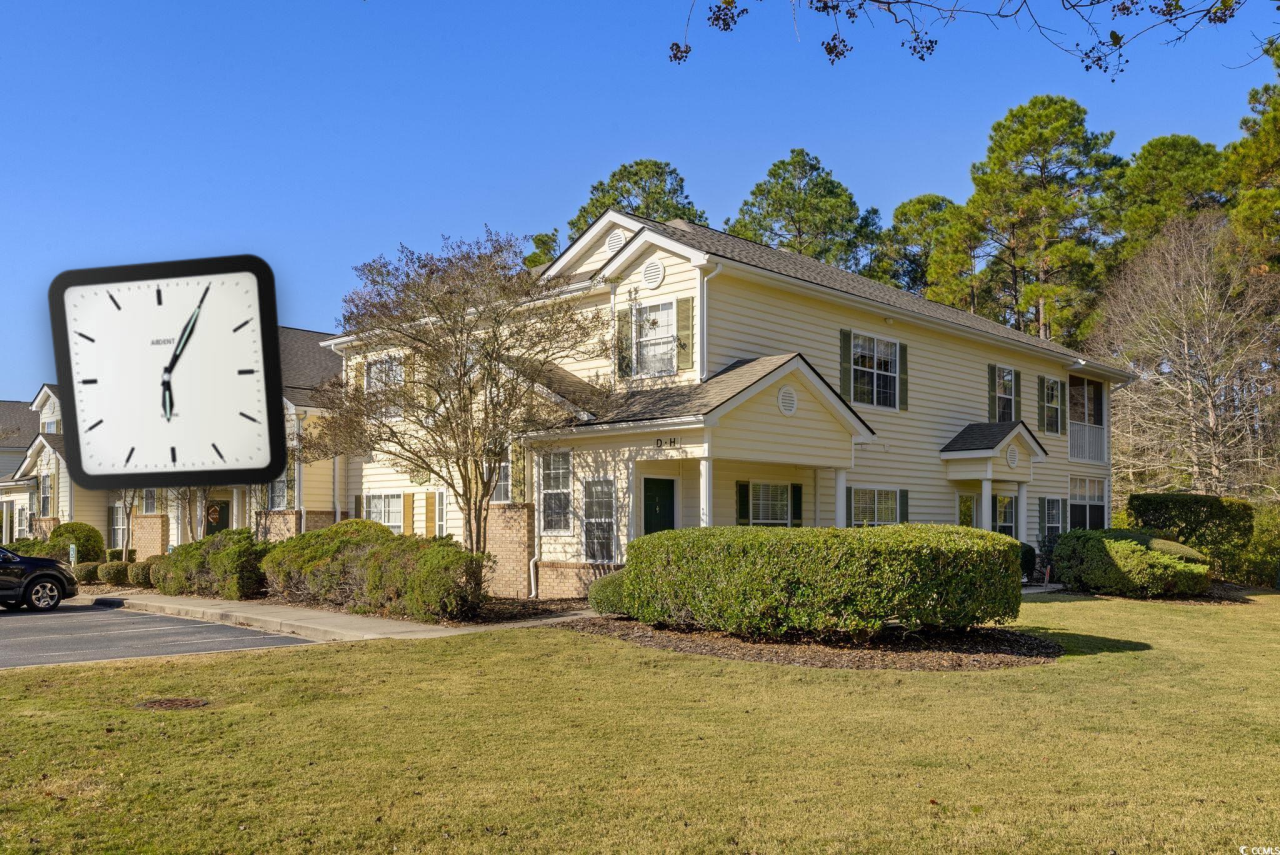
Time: {"hour": 6, "minute": 5}
